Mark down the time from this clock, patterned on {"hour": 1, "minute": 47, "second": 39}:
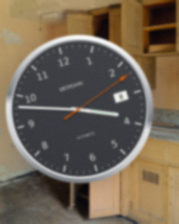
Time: {"hour": 3, "minute": 48, "second": 12}
